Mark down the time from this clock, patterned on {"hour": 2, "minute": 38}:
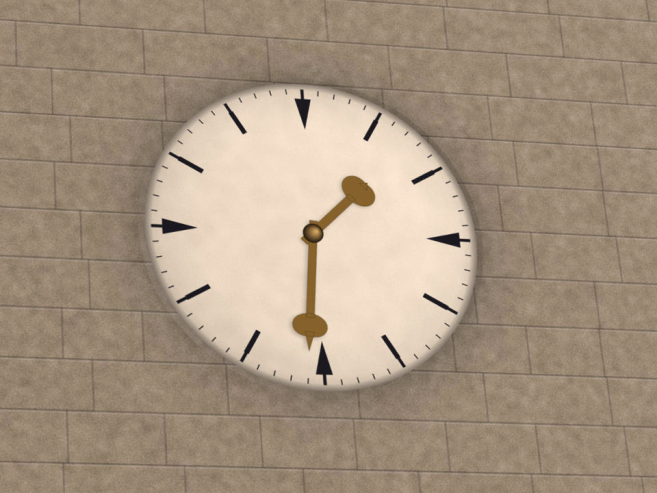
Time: {"hour": 1, "minute": 31}
